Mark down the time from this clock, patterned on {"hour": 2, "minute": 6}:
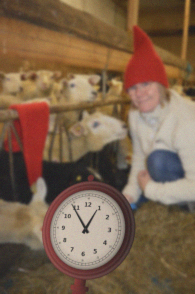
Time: {"hour": 12, "minute": 54}
